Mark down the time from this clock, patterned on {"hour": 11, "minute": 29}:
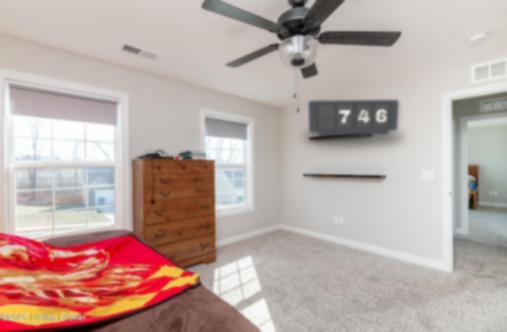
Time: {"hour": 7, "minute": 46}
